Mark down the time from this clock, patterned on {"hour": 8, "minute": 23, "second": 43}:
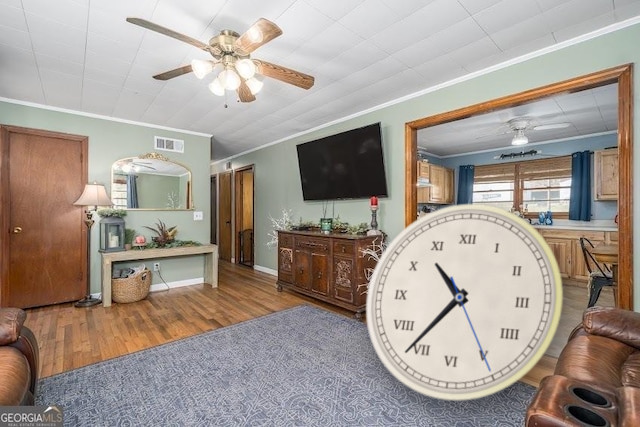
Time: {"hour": 10, "minute": 36, "second": 25}
